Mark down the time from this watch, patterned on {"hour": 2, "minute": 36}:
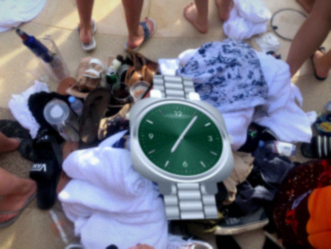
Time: {"hour": 7, "minute": 6}
